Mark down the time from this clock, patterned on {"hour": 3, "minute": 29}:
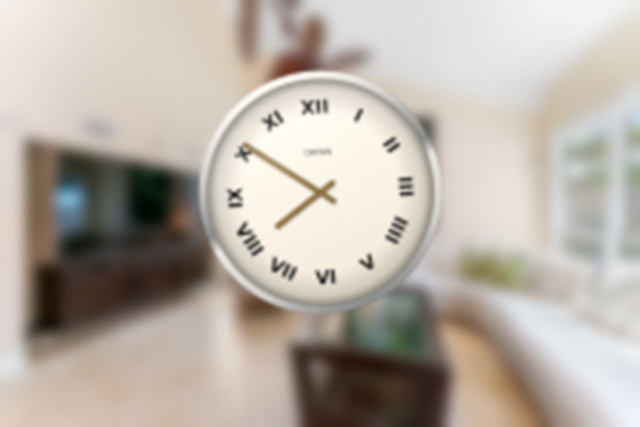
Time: {"hour": 7, "minute": 51}
